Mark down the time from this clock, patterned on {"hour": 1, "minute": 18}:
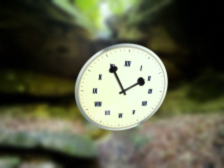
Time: {"hour": 1, "minute": 55}
